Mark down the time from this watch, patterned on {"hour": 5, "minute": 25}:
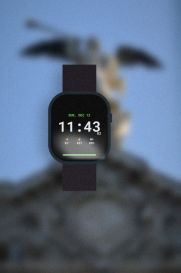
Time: {"hour": 11, "minute": 43}
